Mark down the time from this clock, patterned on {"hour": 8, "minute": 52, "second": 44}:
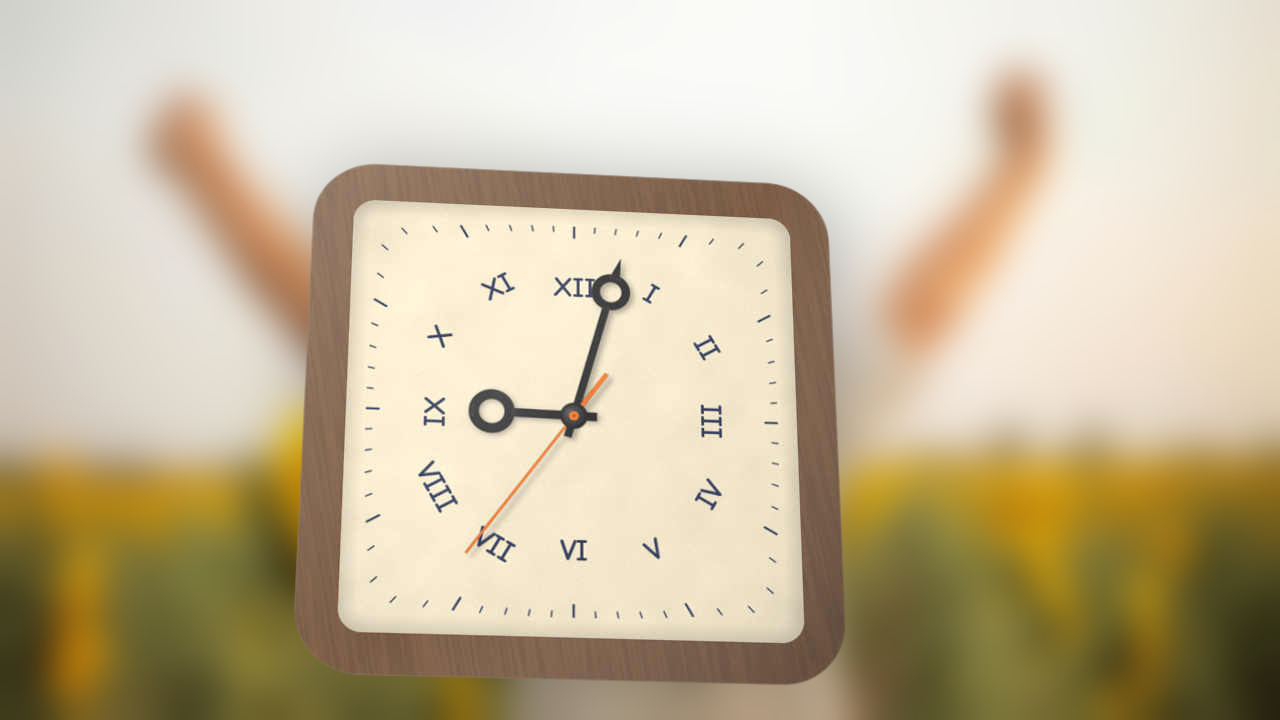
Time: {"hour": 9, "minute": 2, "second": 36}
